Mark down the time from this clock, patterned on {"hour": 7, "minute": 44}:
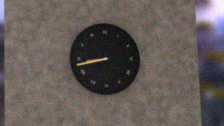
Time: {"hour": 8, "minute": 43}
